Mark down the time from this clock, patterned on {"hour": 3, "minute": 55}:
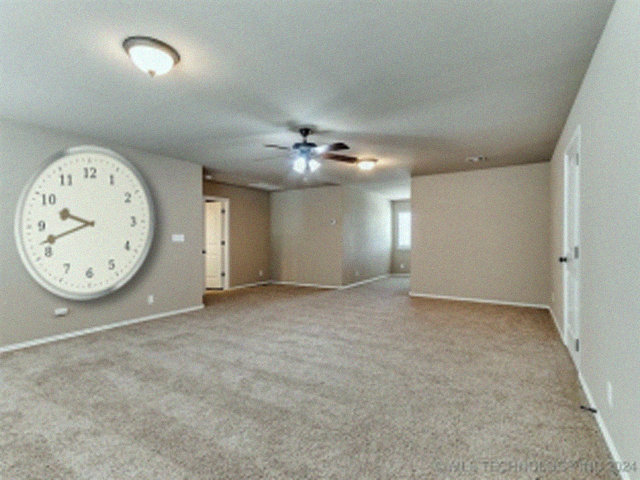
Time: {"hour": 9, "minute": 42}
